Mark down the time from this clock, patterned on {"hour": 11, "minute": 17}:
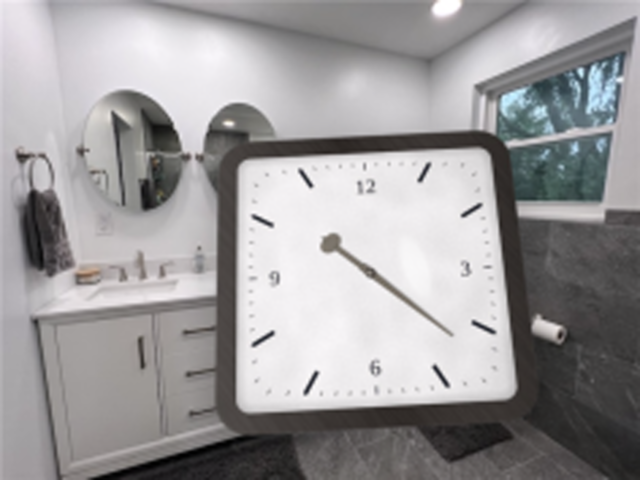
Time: {"hour": 10, "minute": 22}
